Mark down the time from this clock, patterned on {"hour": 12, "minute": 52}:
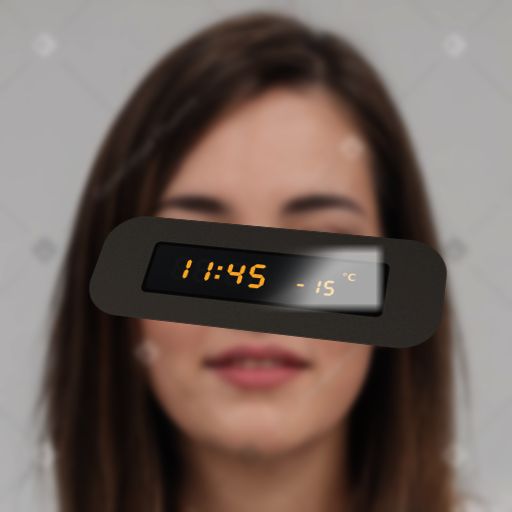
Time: {"hour": 11, "minute": 45}
